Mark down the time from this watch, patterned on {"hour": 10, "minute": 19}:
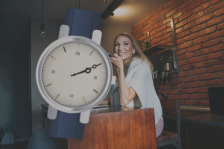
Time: {"hour": 2, "minute": 10}
